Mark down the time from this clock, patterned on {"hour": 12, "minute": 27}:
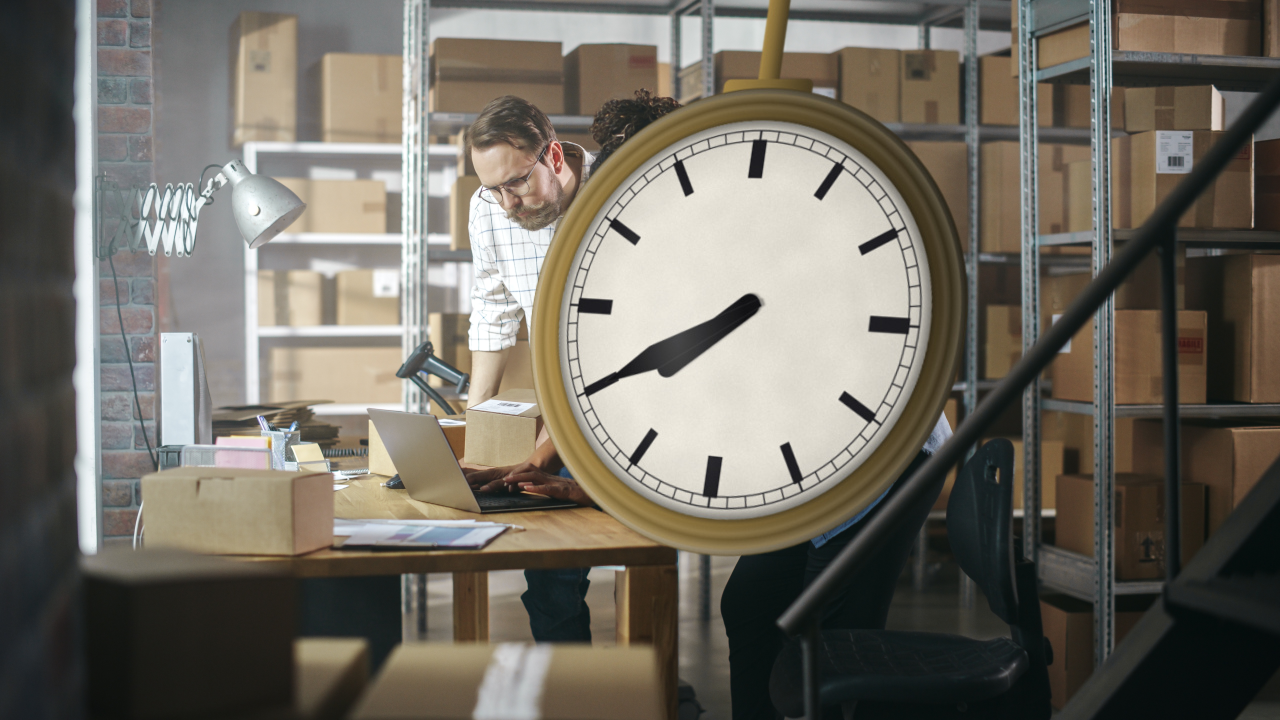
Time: {"hour": 7, "minute": 40}
